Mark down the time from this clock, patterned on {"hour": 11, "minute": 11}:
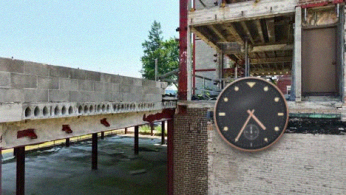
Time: {"hour": 4, "minute": 35}
